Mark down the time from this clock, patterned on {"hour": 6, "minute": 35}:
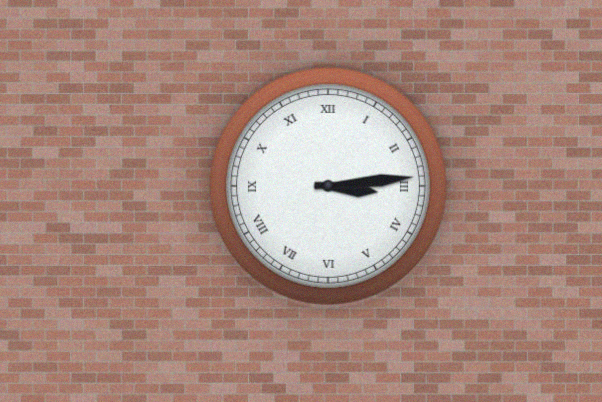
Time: {"hour": 3, "minute": 14}
